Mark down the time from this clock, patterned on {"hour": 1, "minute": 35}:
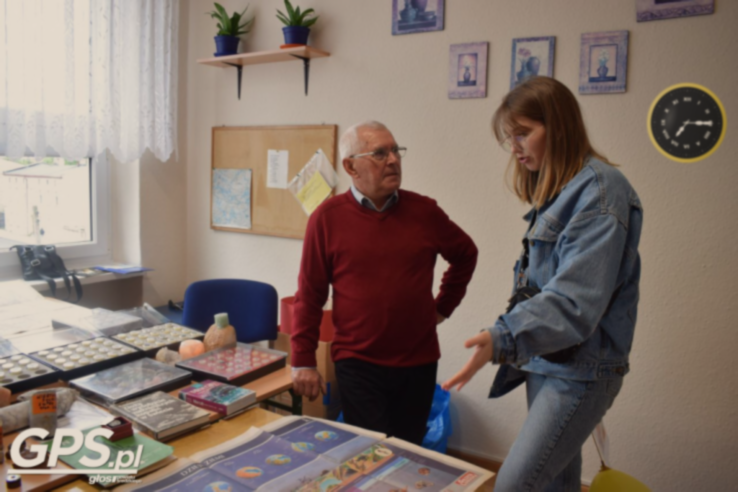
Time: {"hour": 7, "minute": 15}
